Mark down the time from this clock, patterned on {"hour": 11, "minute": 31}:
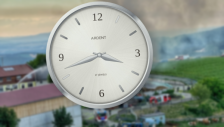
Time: {"hour": 3, "minute": 42}
